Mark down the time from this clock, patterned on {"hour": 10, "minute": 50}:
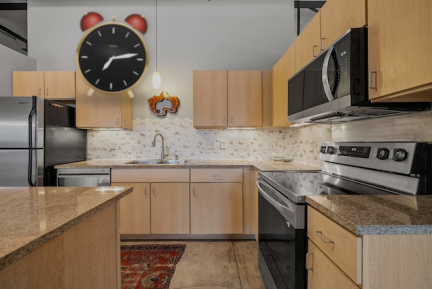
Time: {"hour": 7, "minute": 13}
